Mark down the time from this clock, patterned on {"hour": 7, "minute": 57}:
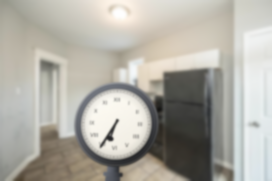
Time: {"hour": 6, "minute": 35}
